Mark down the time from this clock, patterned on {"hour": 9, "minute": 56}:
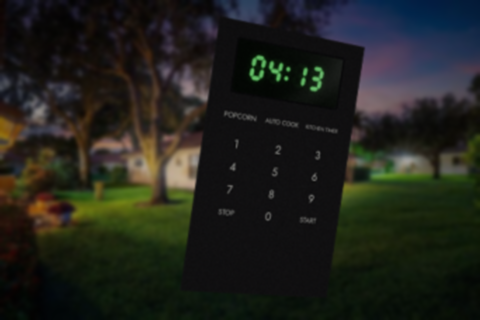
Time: {"hour": 4, "minute": 13}
